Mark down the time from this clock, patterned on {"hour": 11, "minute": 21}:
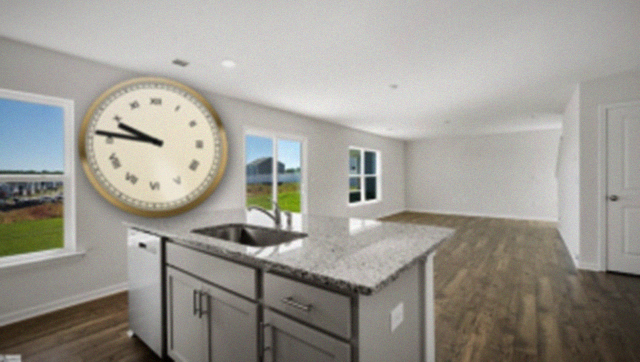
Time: {"hour": 9, "minute": 46}
